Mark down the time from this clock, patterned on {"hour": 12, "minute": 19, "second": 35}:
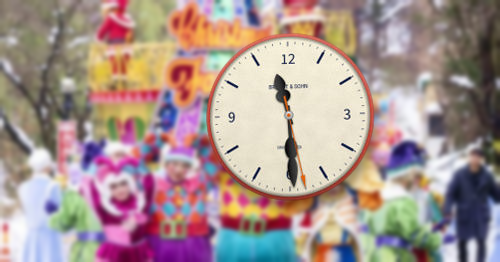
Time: {"hour": 11, "minute": 29, "second": 28}
